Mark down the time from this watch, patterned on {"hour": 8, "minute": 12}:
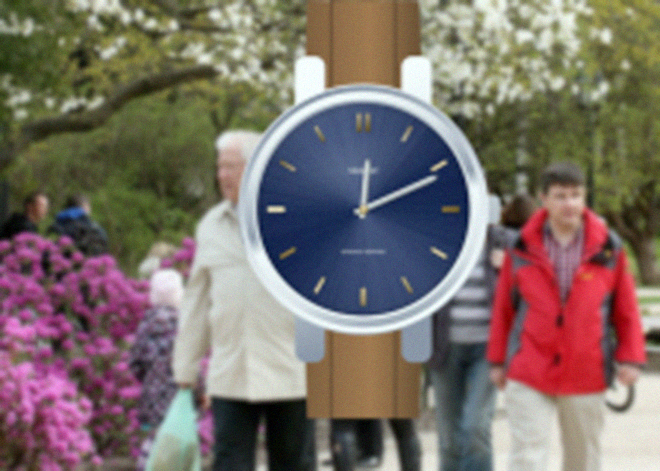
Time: {"hour": 12, "minute": 11}
